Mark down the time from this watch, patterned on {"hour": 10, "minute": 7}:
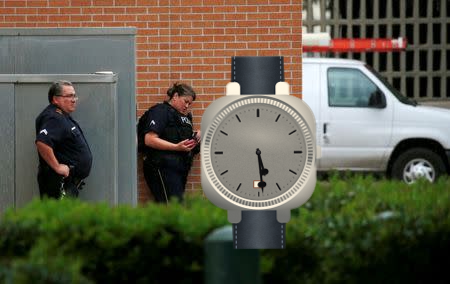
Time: {"hour": 5, "minute": 29}
